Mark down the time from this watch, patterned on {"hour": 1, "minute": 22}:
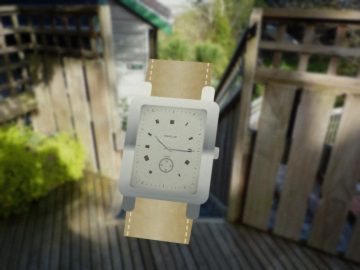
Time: {"hour": 10, "minute": 15}
